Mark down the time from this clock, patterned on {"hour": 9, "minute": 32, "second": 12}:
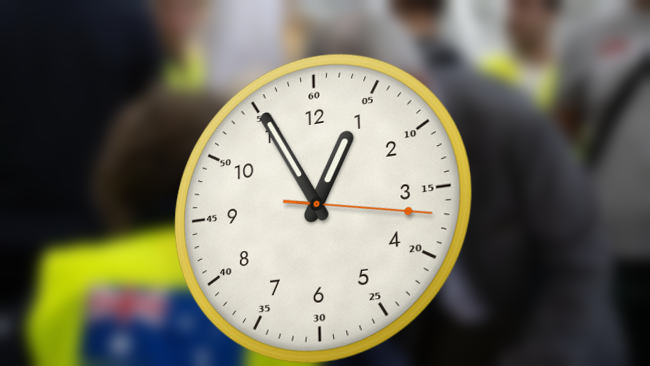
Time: {"hour": 12, "minute": 55, "second": 17}
